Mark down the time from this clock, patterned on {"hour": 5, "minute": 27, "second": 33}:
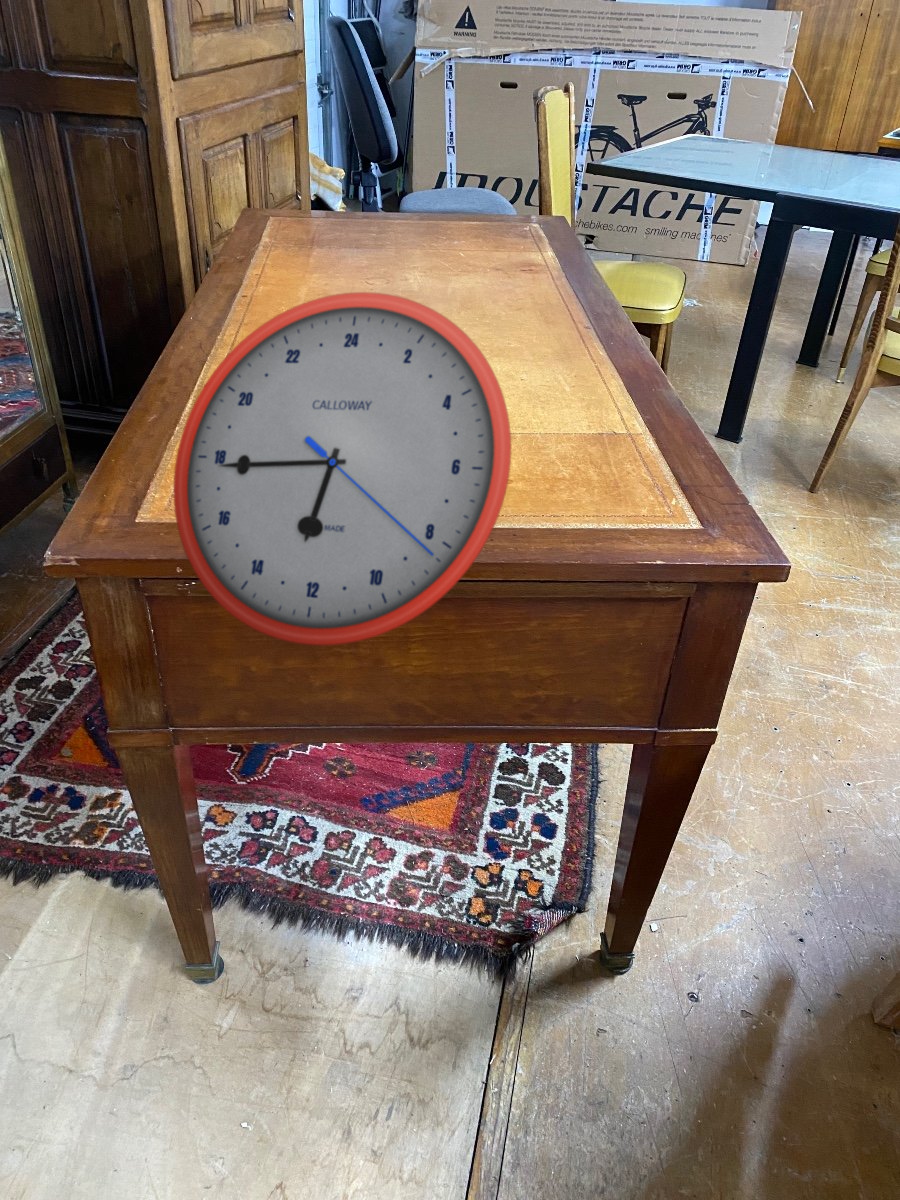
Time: {"hour": 12, "minute": 44, "second": 21}
